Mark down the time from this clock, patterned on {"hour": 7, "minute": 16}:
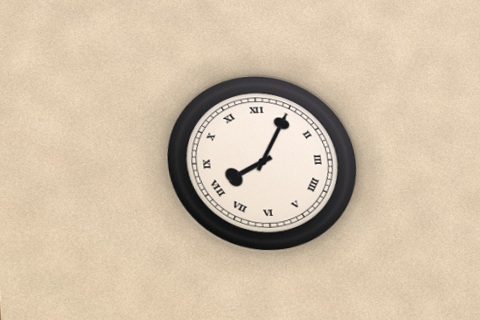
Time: {"hour": 8, "minute": 5}
